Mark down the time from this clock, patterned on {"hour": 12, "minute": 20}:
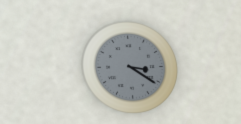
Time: {"hour": 3, "minute": 21}
